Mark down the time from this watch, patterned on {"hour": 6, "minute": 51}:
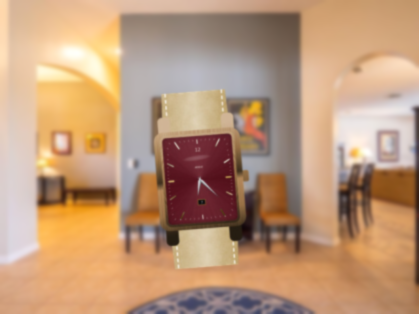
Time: {"hour": 6, "minute": 23}
